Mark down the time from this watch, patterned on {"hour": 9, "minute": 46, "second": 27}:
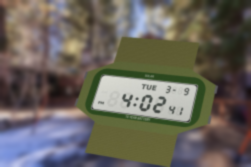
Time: {"hour": 4, "minute": 2, "second": 41}
